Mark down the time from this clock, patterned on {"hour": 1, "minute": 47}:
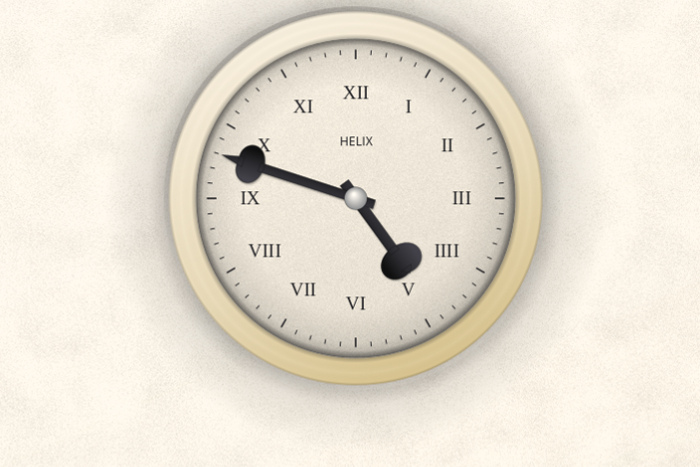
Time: {"hour": 4, "minute": 48}
